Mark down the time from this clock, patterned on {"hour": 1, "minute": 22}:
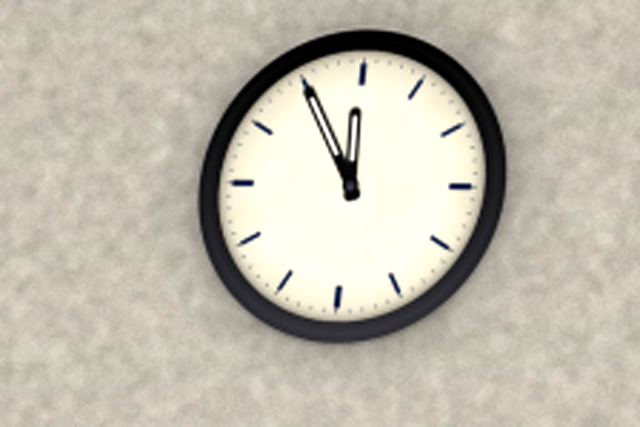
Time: {"hour": 11, "minute": 55}
